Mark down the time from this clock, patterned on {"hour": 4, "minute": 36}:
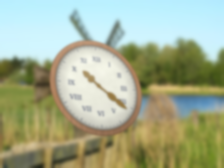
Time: {"hour": 10, "minute": 21}
